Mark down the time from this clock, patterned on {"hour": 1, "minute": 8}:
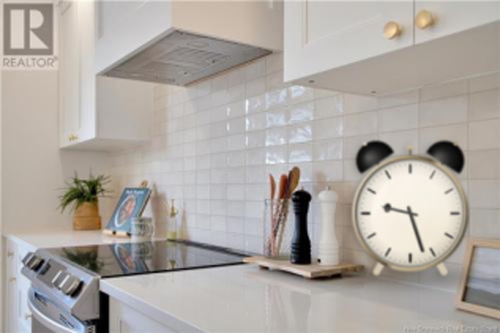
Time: {"hour": 9, "minute": 27}
